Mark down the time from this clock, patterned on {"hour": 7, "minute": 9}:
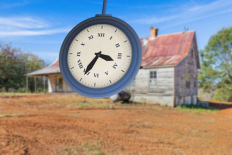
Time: {"hour": 3, "minute": 35}
